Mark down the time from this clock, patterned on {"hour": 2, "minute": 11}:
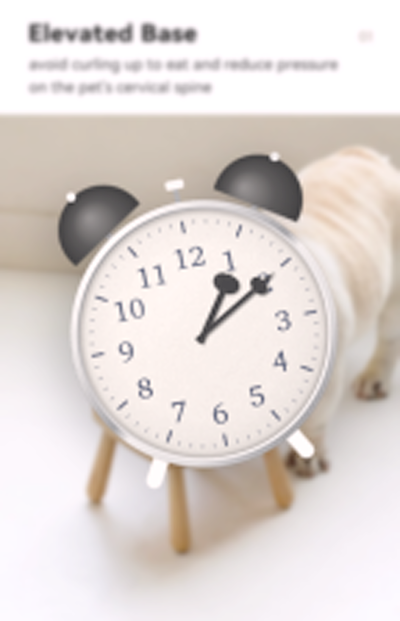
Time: {"hour": 1, "minute": 10}
